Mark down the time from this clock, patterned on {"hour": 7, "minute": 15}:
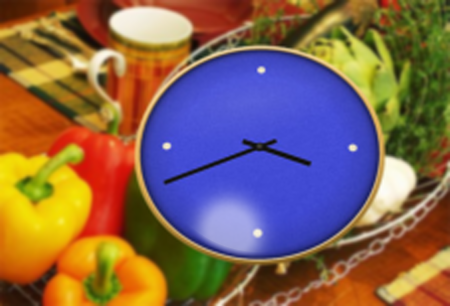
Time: {"hour": 3, "minute": 41}
